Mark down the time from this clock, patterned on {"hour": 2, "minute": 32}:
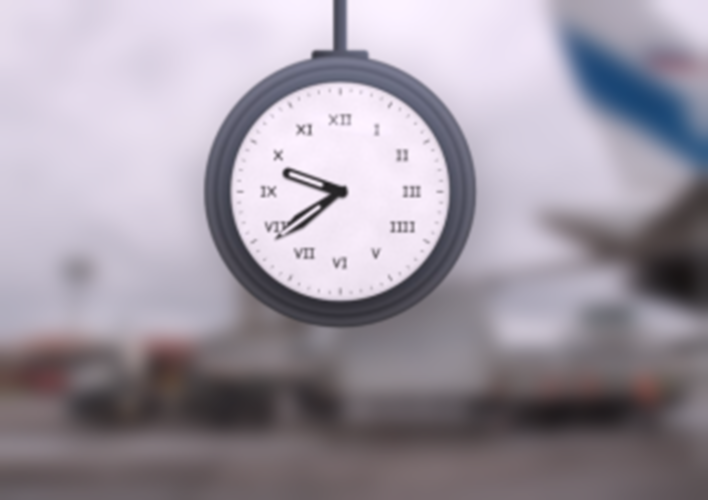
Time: {"hour": 9, "minute": 39}
